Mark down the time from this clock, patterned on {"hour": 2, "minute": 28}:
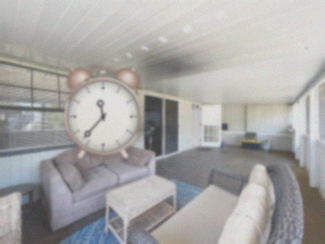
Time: {"hour": 11, "minute": 37}
